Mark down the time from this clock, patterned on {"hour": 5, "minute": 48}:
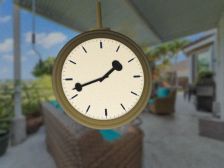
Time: {"hour": 1, "minute": 42}
